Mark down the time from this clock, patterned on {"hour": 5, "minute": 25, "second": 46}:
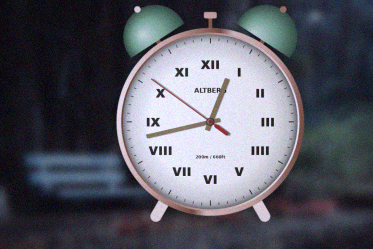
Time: {"hour": 12, "minute": 42, "second": 51}
